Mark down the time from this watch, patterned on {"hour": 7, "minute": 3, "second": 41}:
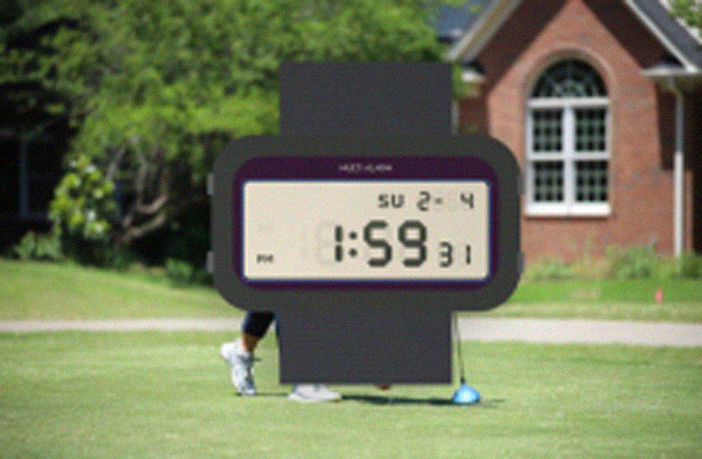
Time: {"hour": 1, "minute": 59, "second": 31}
